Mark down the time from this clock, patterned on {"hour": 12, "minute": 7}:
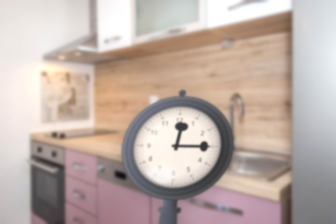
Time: {"hour": 12, "minute": 15}
